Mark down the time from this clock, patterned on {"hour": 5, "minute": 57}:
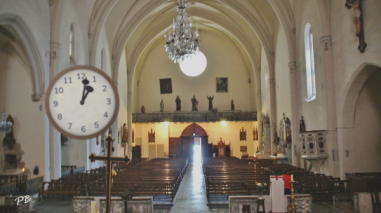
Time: {"hour": 1, "minute": 2}
